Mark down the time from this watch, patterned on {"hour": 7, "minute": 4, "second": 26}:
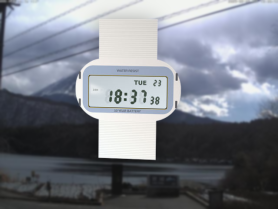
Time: {"hour": 18, "minute": 37, "second": 38}
